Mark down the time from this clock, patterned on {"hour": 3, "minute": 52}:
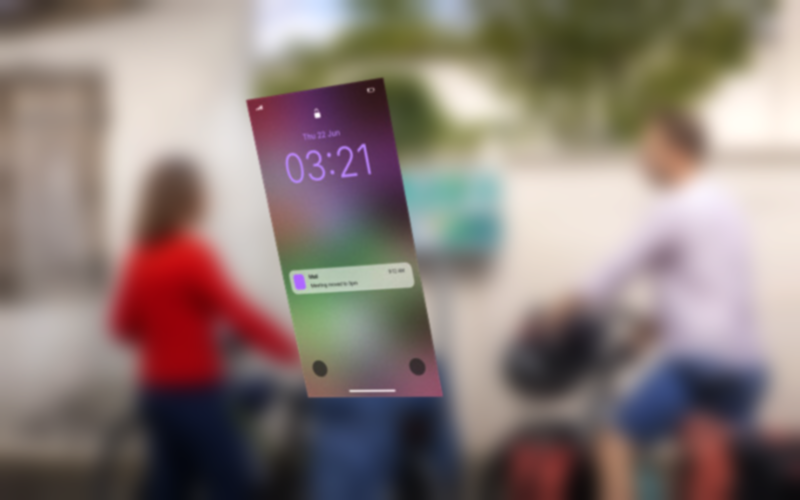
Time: {"hour": 3, "minute": 21}
